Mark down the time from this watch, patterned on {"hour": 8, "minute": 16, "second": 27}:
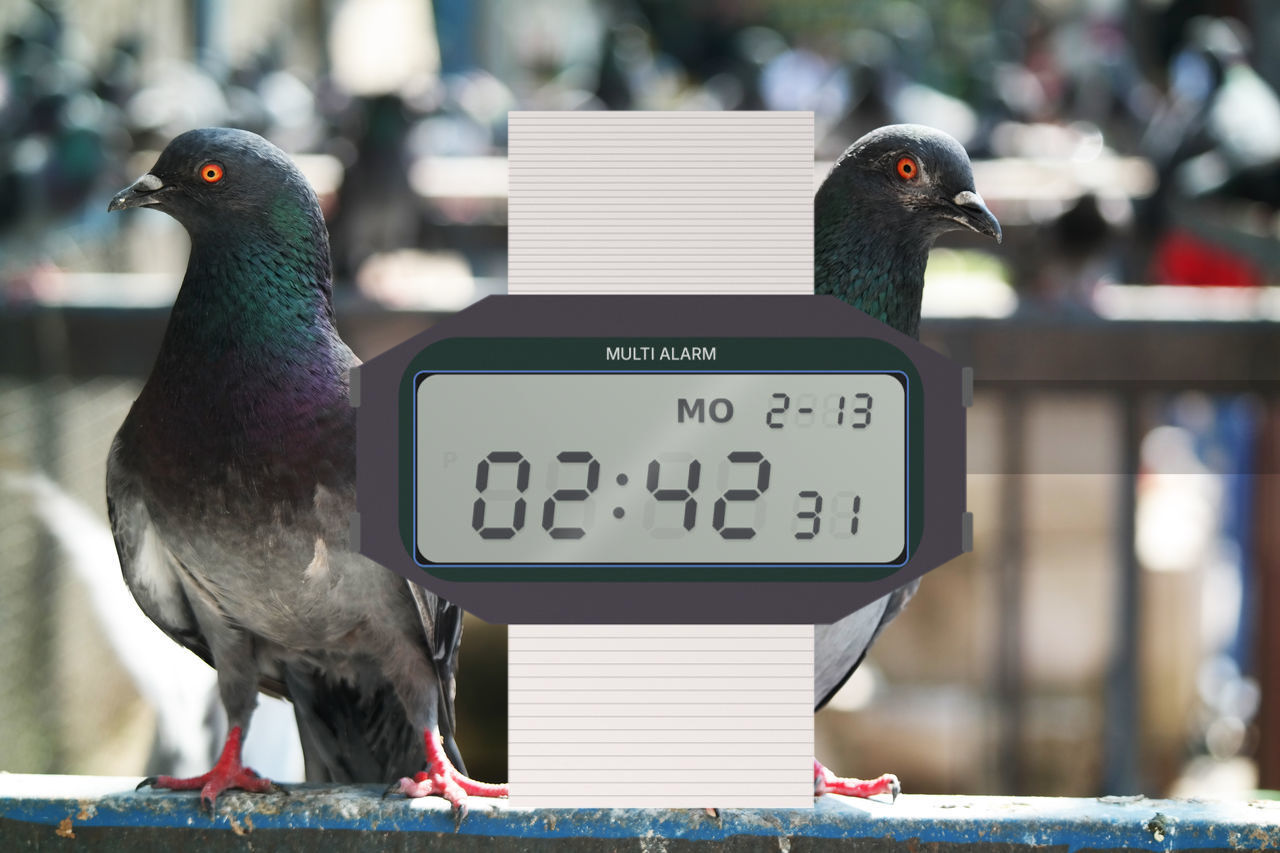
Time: {"hour": 2, "minute": 42, "second": 31}
